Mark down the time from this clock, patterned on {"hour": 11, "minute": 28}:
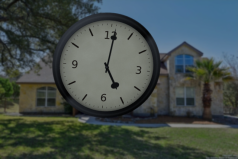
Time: {"hour": 5, "minute": 1}
